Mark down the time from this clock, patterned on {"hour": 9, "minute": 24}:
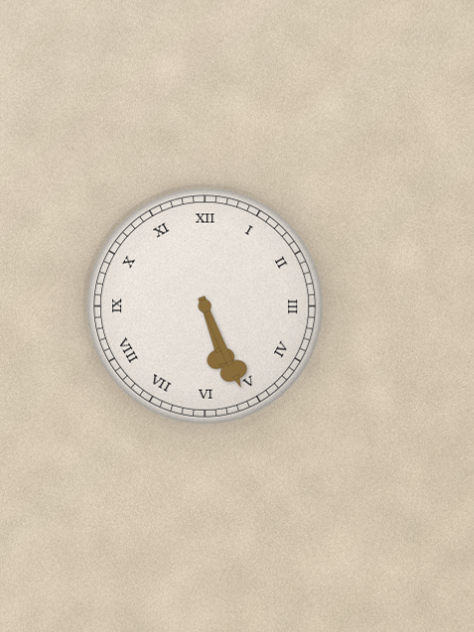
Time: {"hour": 5, "minute": 26}
